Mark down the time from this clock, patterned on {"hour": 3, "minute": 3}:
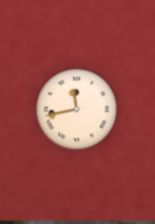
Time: {"hour": 11, "minute": 43}
